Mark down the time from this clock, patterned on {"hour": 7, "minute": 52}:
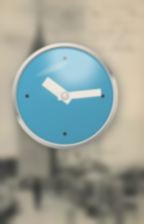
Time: {"hour": 10, "minute": 14}
